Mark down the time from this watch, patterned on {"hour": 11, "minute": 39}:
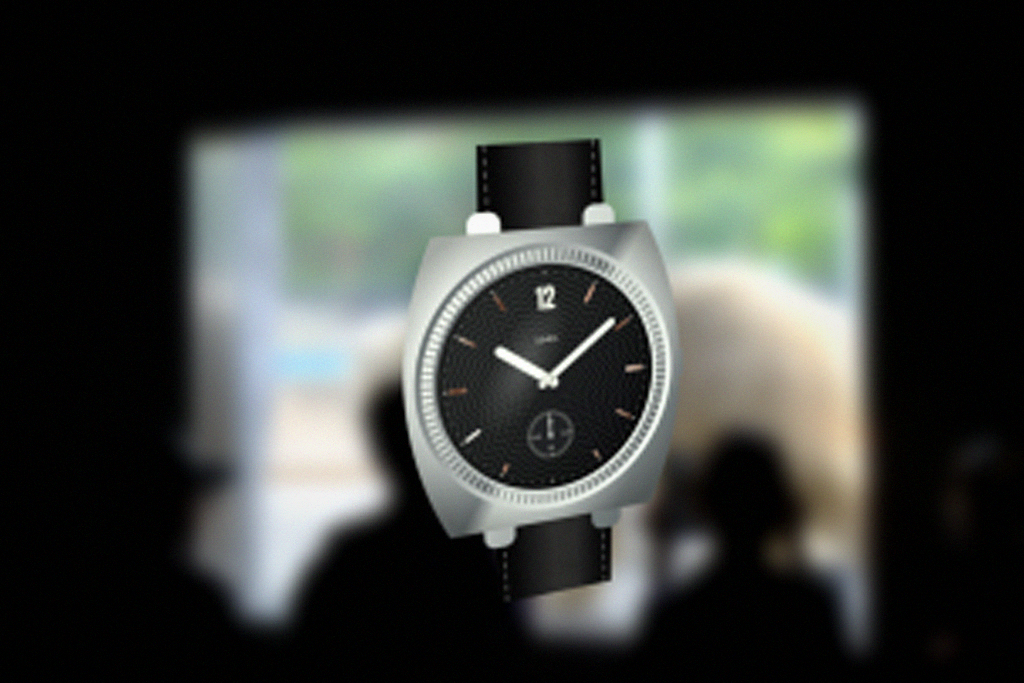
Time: {"hour": 10, "minute": 9}
